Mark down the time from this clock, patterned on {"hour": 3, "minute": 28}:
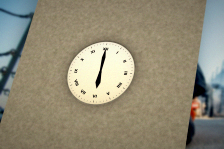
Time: {"hour": 6, "minute": 0}
